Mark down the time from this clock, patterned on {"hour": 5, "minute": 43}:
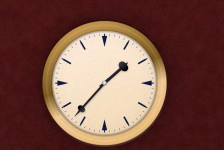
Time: {"hour": 1, "minute": 37}
